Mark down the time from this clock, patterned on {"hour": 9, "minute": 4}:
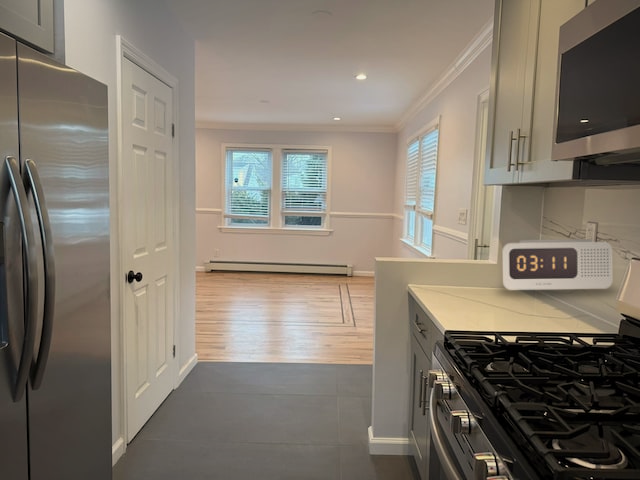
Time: {"hour": 3, "minute": 11}
